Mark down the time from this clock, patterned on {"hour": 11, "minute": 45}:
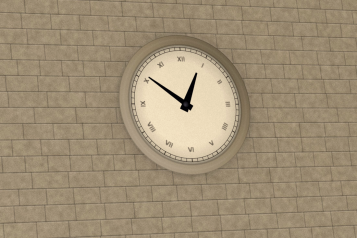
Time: {"hour": 12, "minute": 51}
